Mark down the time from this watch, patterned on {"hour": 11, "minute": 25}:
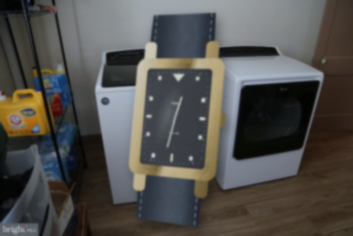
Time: {"hour": 12, "minute": 32}
